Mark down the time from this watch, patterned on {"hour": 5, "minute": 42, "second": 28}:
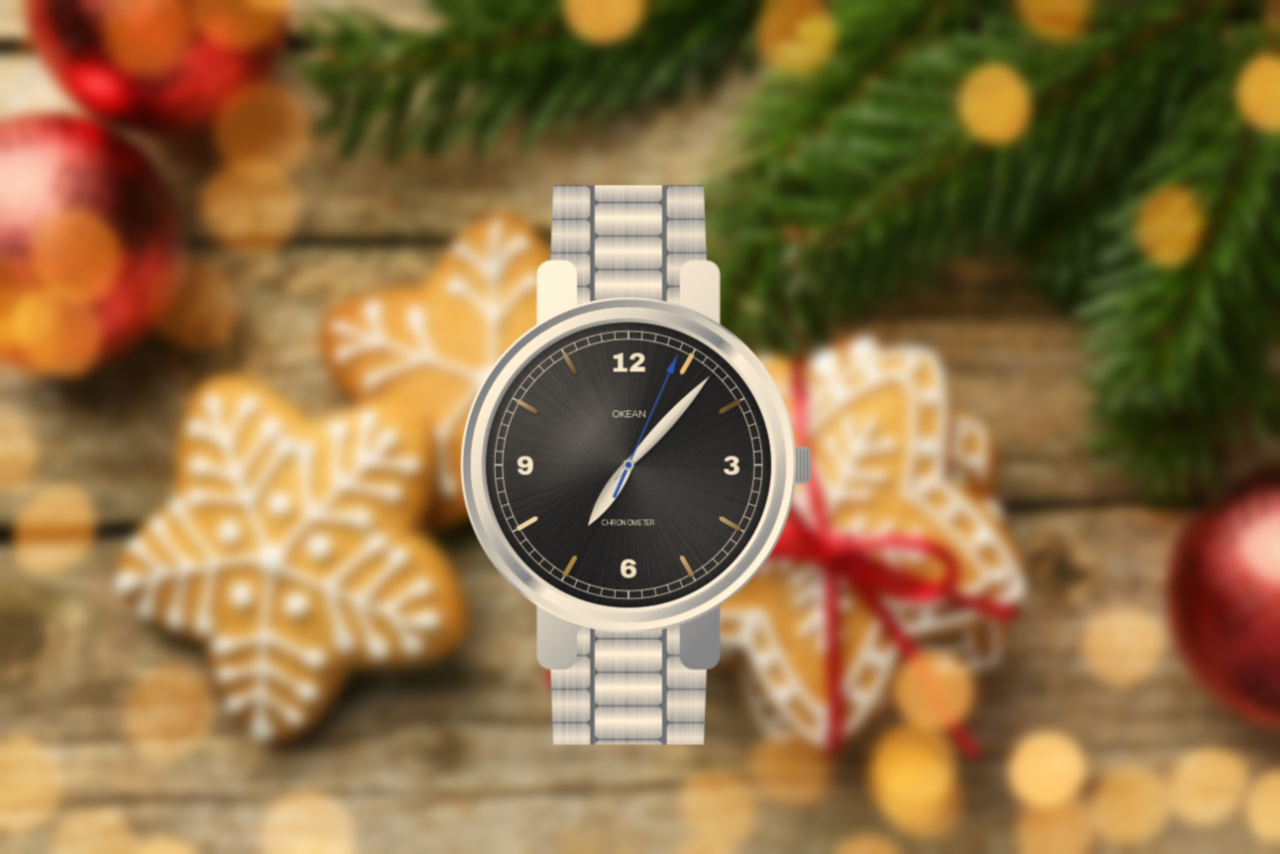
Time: {"hour": 7, "minute": 7, "second": 4}
